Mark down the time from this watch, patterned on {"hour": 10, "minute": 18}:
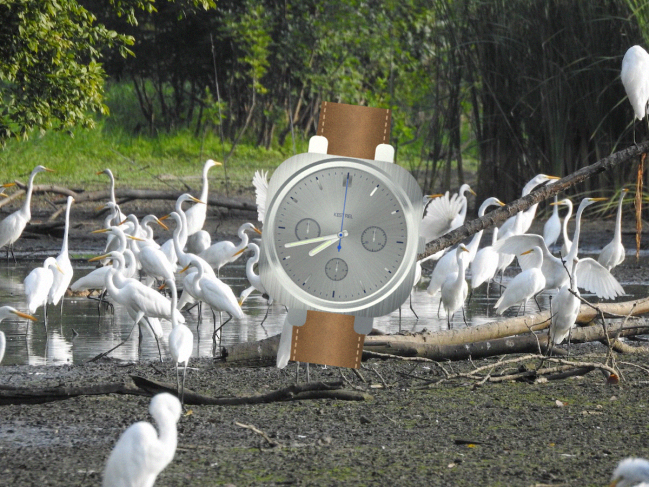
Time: {"hour": 7, "minute": 42}
